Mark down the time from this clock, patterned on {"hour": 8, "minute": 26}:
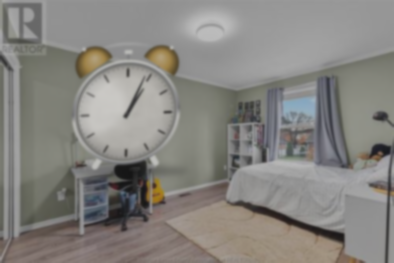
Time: {"hour": 1, "minute": 4}
